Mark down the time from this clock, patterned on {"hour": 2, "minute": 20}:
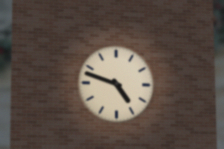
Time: {"hour": 4, "minute": 48}
